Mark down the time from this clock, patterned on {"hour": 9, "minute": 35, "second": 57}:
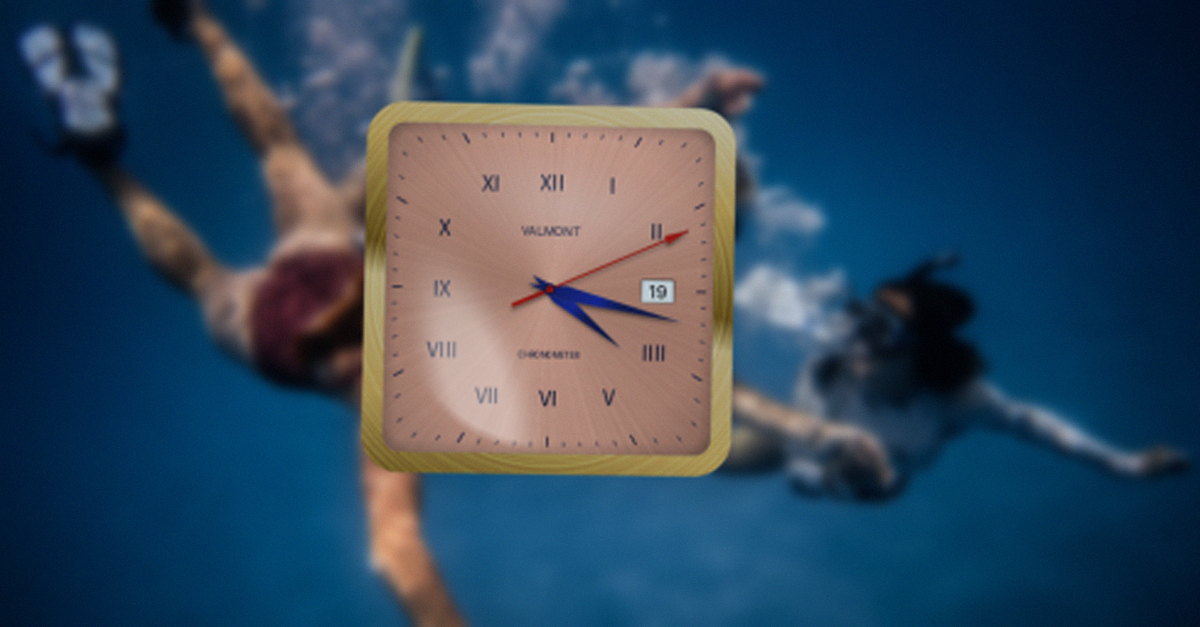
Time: {"hour": 4, "minute": 17, "second": 11}
